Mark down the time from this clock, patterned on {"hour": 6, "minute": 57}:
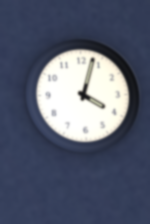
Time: {"hour": 4, "minute": 3}
